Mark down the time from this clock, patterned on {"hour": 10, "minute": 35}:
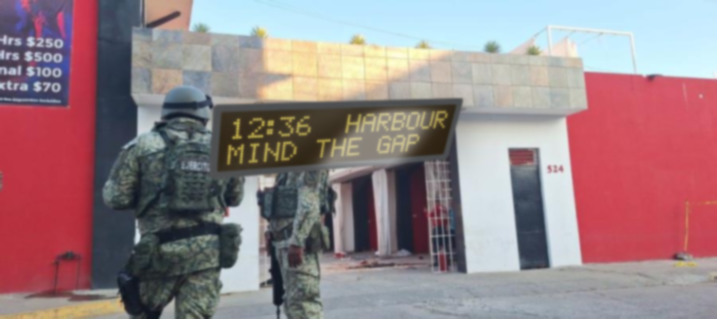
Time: {"hour": 12, "minute": 36}
